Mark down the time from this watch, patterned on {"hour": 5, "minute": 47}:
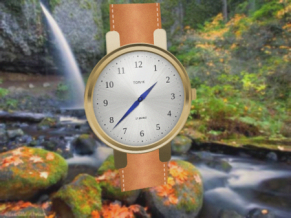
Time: {"hour": 1, "minute": 38}
